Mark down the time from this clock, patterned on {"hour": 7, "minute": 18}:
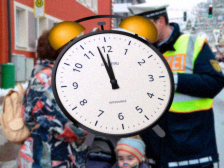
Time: {"hour": 11, "minute": 58}
